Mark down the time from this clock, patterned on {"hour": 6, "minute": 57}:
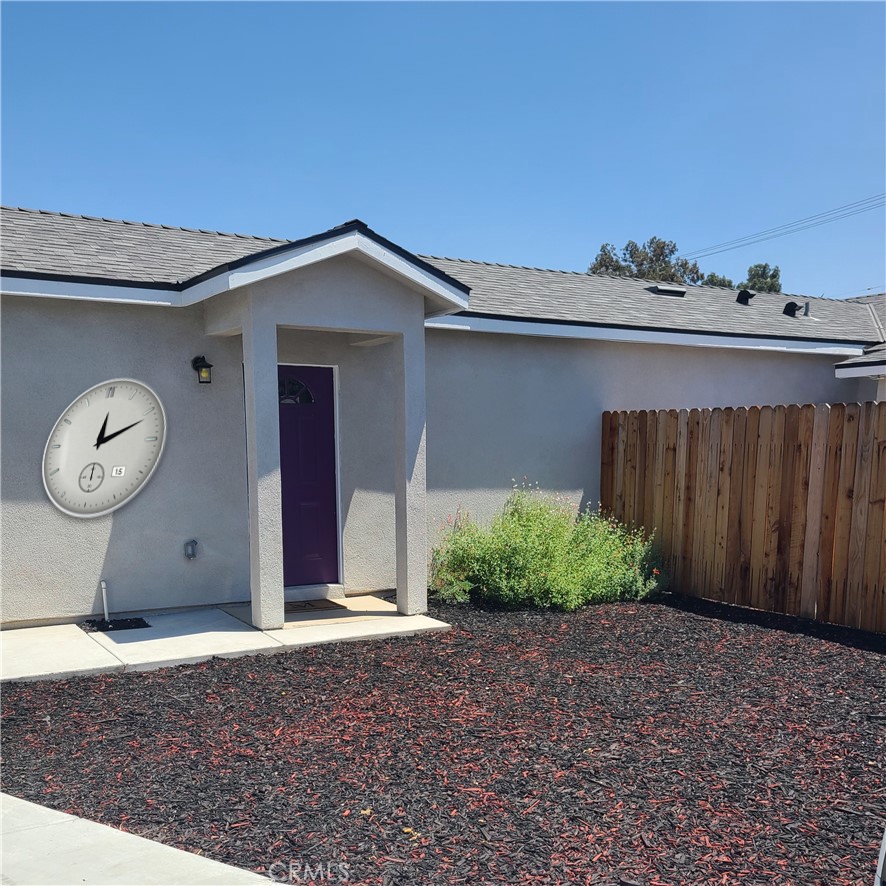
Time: {"hour": 12, "minute": 11}
